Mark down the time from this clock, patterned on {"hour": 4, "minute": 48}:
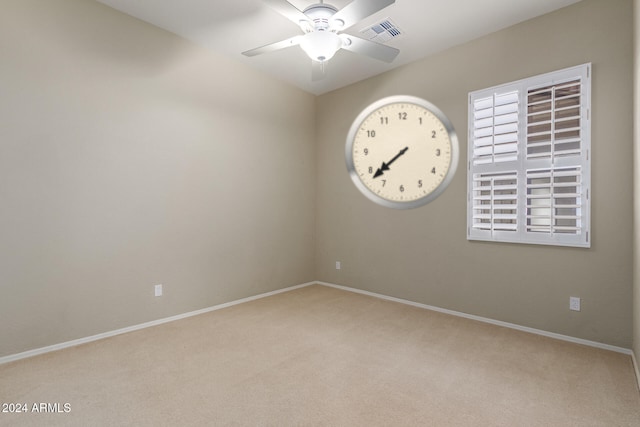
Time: {"hour": 7, "minute": 38}
